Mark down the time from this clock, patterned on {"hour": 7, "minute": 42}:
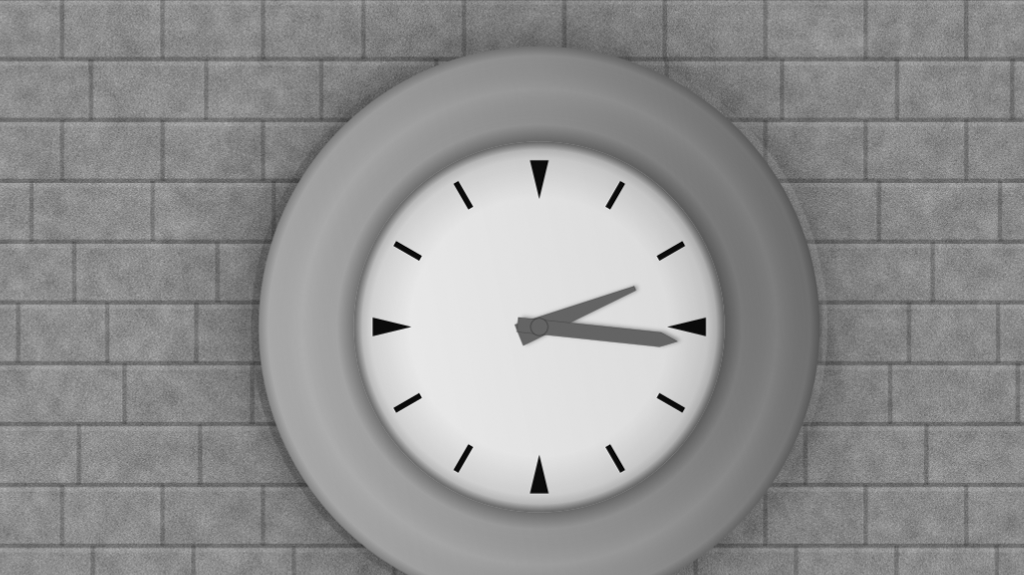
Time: {"hour": 2, "minute": 16}
